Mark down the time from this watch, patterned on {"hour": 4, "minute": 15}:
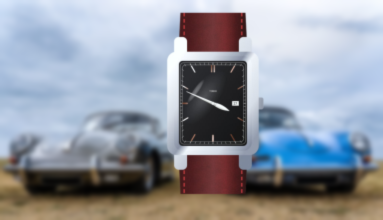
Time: {"hour": 3, "minute": 49}
